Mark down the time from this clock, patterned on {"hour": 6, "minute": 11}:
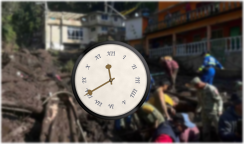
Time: {"hour": 11, "minute": 40}
